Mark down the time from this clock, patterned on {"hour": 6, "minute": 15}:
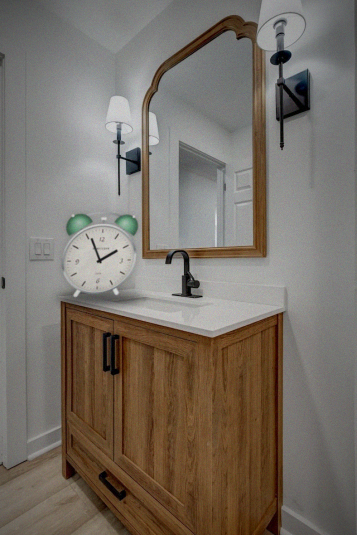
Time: {"hour": 1, "minute": 56}
